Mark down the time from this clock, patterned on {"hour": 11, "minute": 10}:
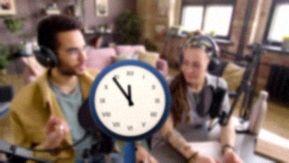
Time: {"hour": 11, "minute": 54}
